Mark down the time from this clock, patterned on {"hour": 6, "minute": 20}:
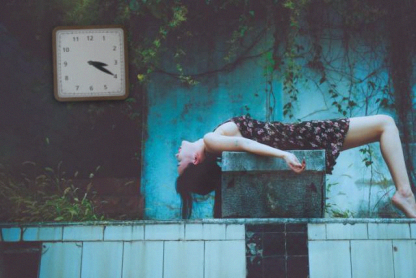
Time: {"hour": 3, "minute": 20}
